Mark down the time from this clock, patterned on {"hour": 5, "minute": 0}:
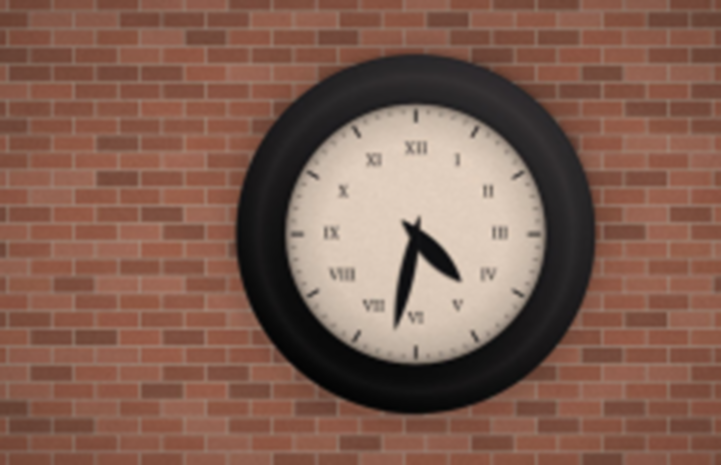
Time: {"hour": 4, "minute": 32}
